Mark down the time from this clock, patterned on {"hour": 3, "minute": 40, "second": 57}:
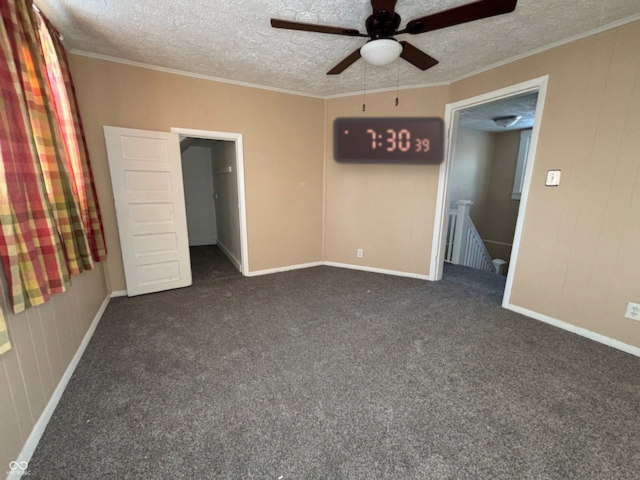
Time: {"hour": 7, "minute": 30, "second": 39}
